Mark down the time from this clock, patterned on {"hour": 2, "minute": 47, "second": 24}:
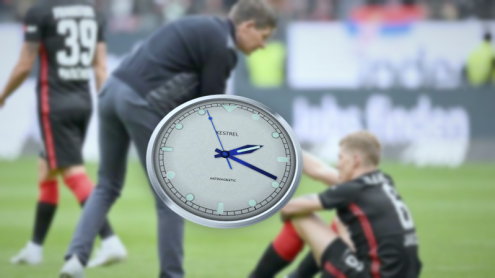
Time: {"hour": 2, "minute": 18, "second": 56}
